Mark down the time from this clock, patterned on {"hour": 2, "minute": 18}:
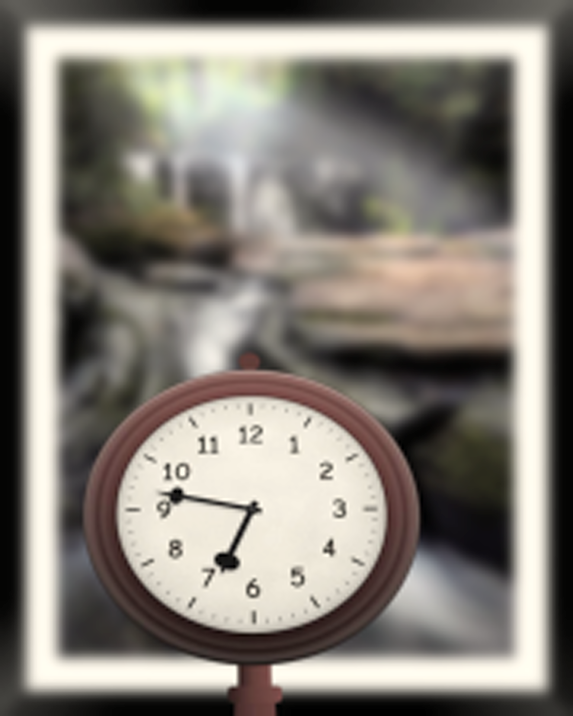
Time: {"hour": 6, "minute": 47}
